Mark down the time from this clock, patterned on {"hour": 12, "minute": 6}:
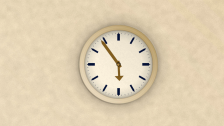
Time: {"hour": 5, "minute": 54}
